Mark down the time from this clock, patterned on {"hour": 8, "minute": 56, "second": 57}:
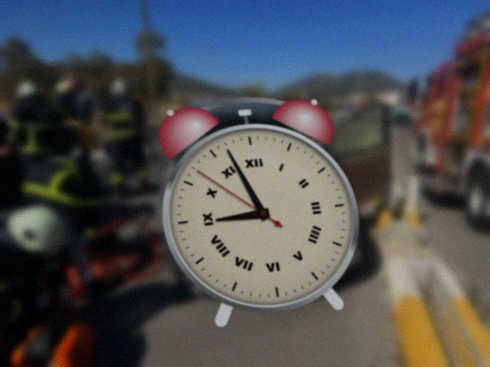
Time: {"hour": 8, "minute": 56, "second": 52}
